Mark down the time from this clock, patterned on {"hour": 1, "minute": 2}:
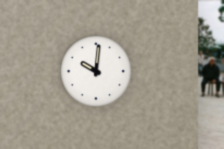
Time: {"hour": 10, "minute": 1}
